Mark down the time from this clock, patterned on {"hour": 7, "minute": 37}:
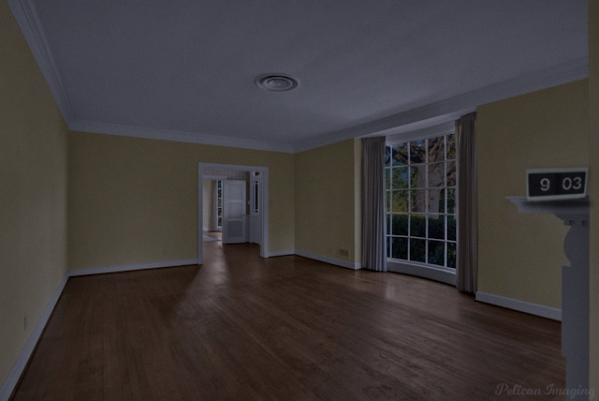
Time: {"hour": 9, "minute": 3}
